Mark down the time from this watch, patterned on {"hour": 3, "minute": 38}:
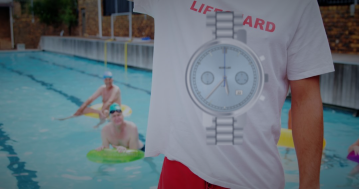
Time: {"hour": 5, "minute": 37}
